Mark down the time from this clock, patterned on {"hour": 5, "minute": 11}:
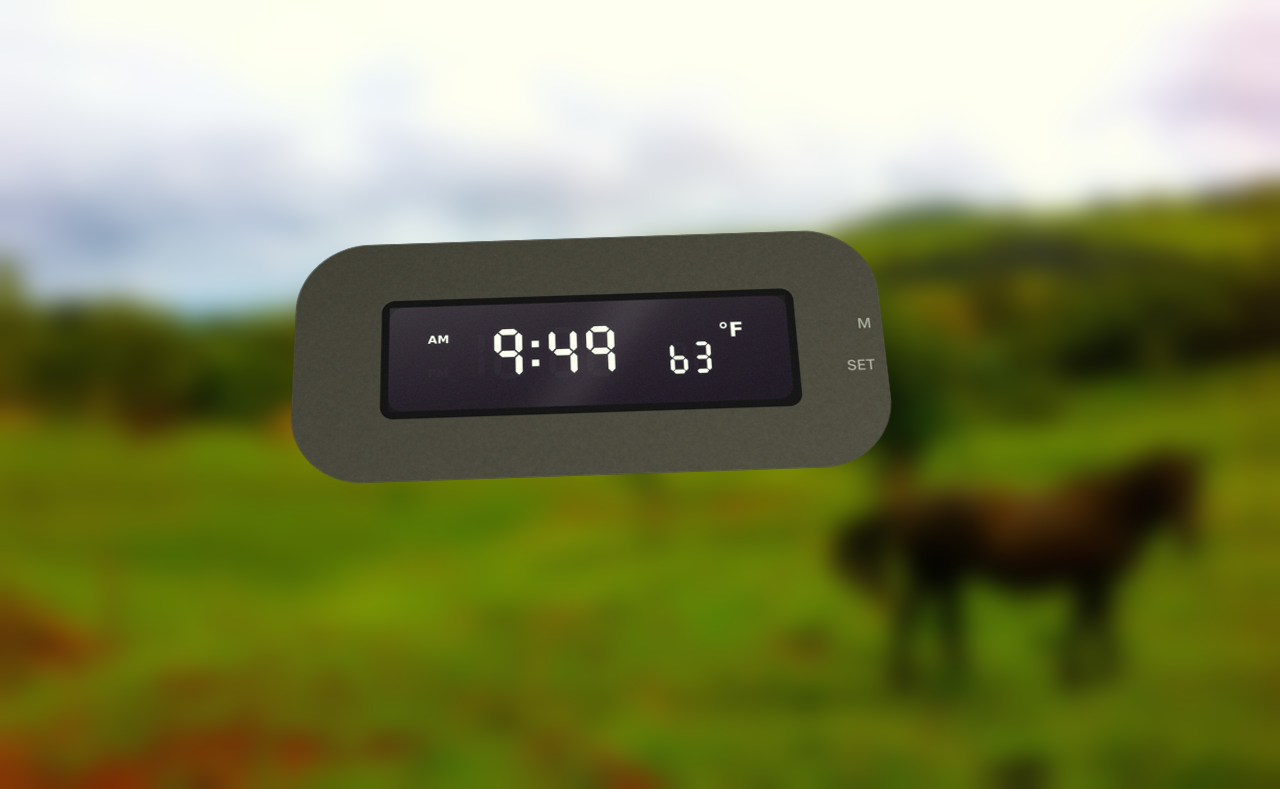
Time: {"hour": 9, "minute": 49}
